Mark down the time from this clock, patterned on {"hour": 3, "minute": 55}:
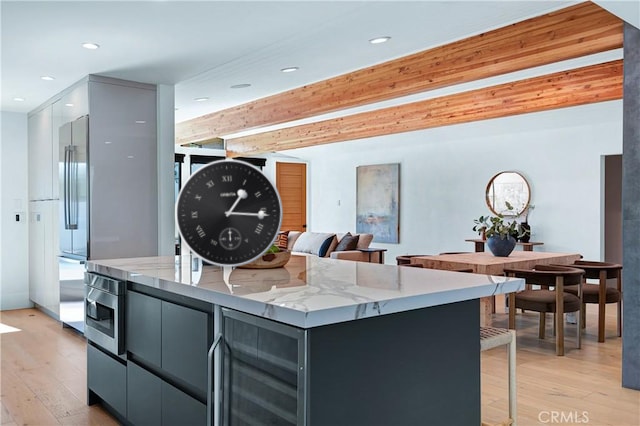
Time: {"hour": 1, "minute": 16}
